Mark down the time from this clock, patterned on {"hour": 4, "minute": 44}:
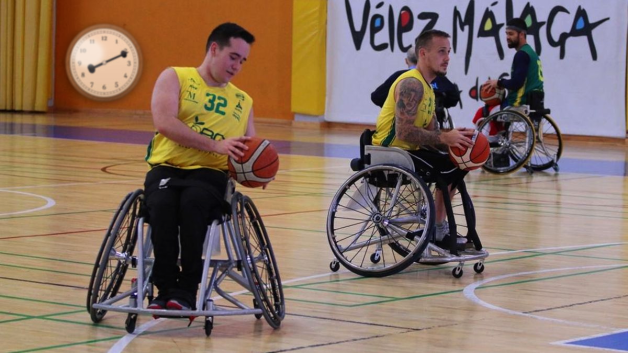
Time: {"hour": 8, "minute": 11}
